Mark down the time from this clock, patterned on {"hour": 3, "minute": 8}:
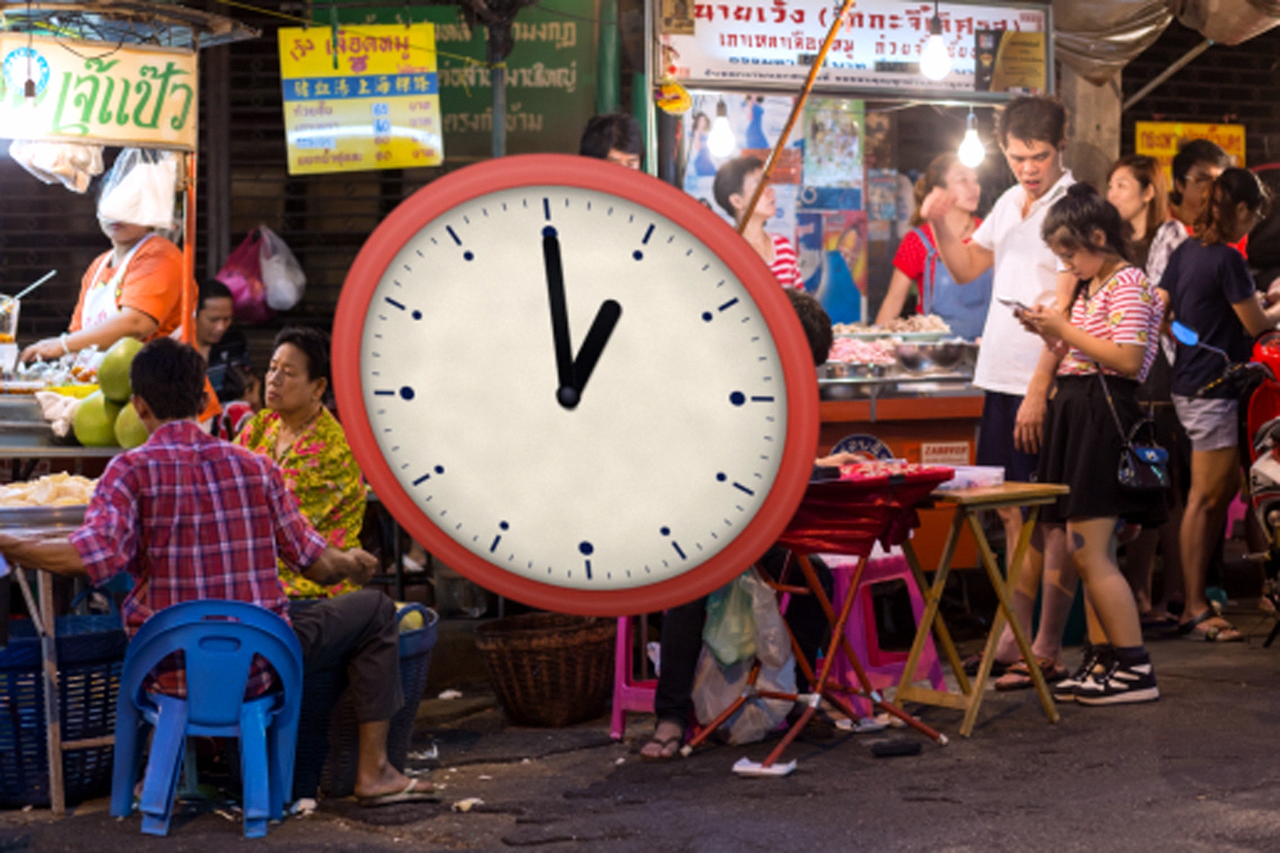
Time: {"hour": 1, "minute": 0}
